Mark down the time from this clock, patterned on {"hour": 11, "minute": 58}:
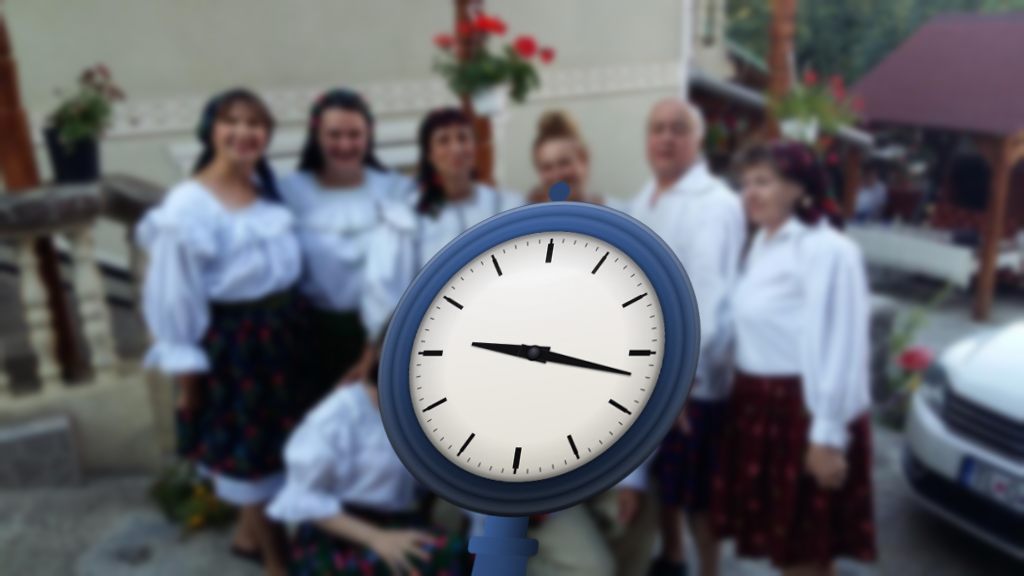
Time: {"hour": 9, "minute": 17}
